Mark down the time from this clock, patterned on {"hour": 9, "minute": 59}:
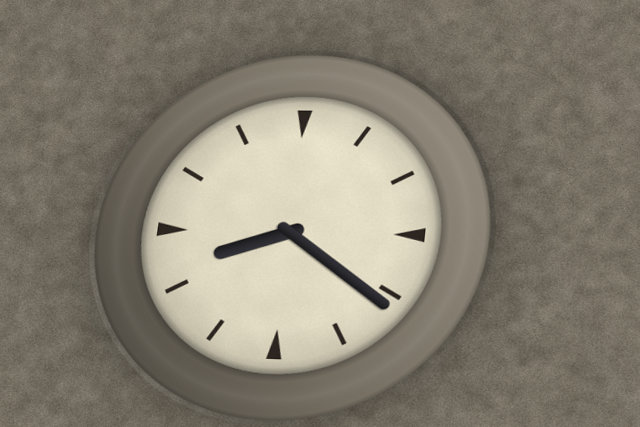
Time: {"hour": 8, "minute": 21}
